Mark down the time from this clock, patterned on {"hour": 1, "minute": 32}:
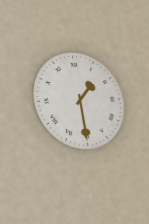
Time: {"hour": 1, "minute": 30}
